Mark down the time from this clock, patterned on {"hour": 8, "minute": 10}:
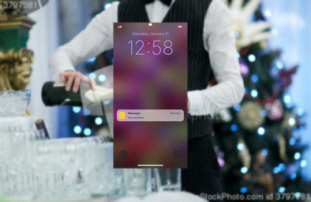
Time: {"hour": 12, "minute": 58}
